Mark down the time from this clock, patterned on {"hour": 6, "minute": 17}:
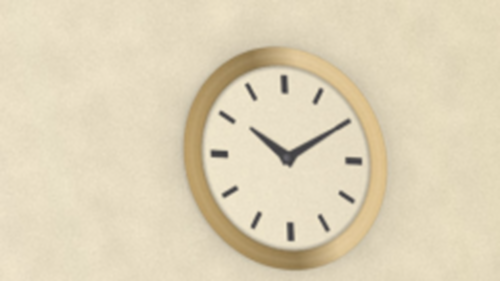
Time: {"hour": 10, "minute": 10}
